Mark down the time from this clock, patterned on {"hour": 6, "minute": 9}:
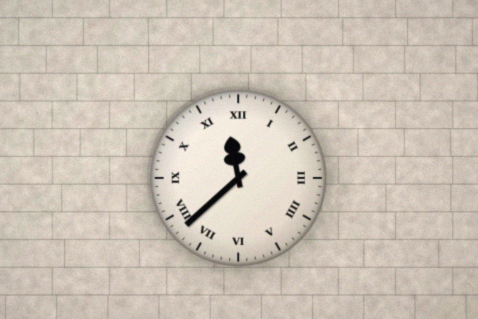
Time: {"hour": 11, "minute": 38}
